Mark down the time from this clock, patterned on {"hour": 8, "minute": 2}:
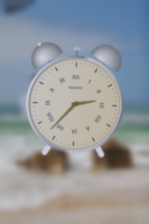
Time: {"hour": 2, "minute": 37}
